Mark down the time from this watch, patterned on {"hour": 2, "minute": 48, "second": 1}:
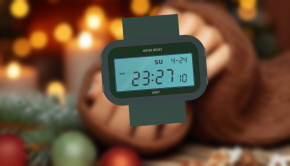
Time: {"hour": 23, "minute": 27, "second": 10}
